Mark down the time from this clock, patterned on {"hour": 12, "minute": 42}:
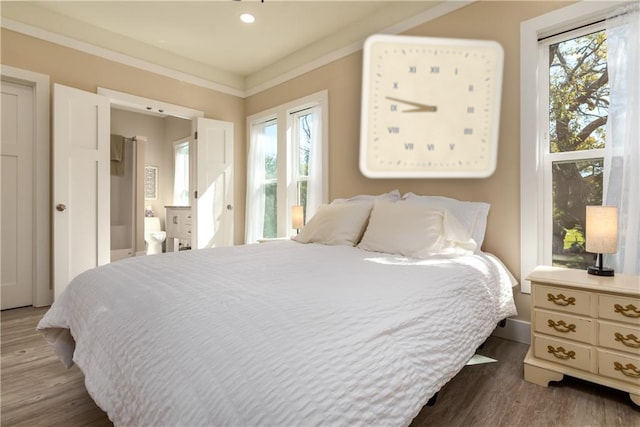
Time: {"hour": 8, "minute": 47}
